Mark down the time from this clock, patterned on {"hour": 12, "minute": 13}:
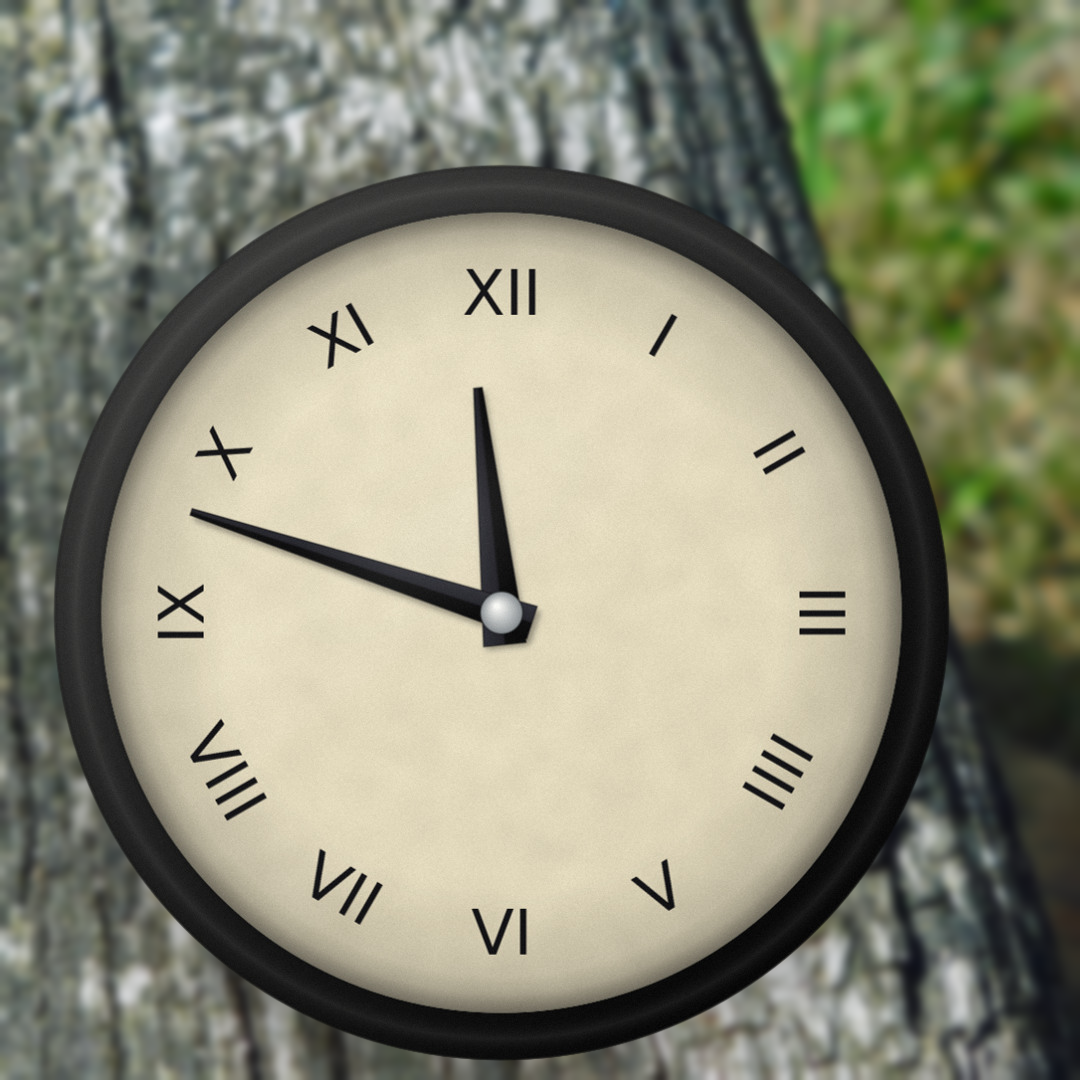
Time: {"hour": 11, "minute": 48}
